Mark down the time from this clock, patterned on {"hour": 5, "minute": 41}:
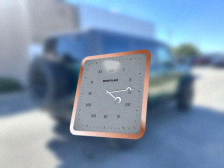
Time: {"hour": 4, "minute": 14}
